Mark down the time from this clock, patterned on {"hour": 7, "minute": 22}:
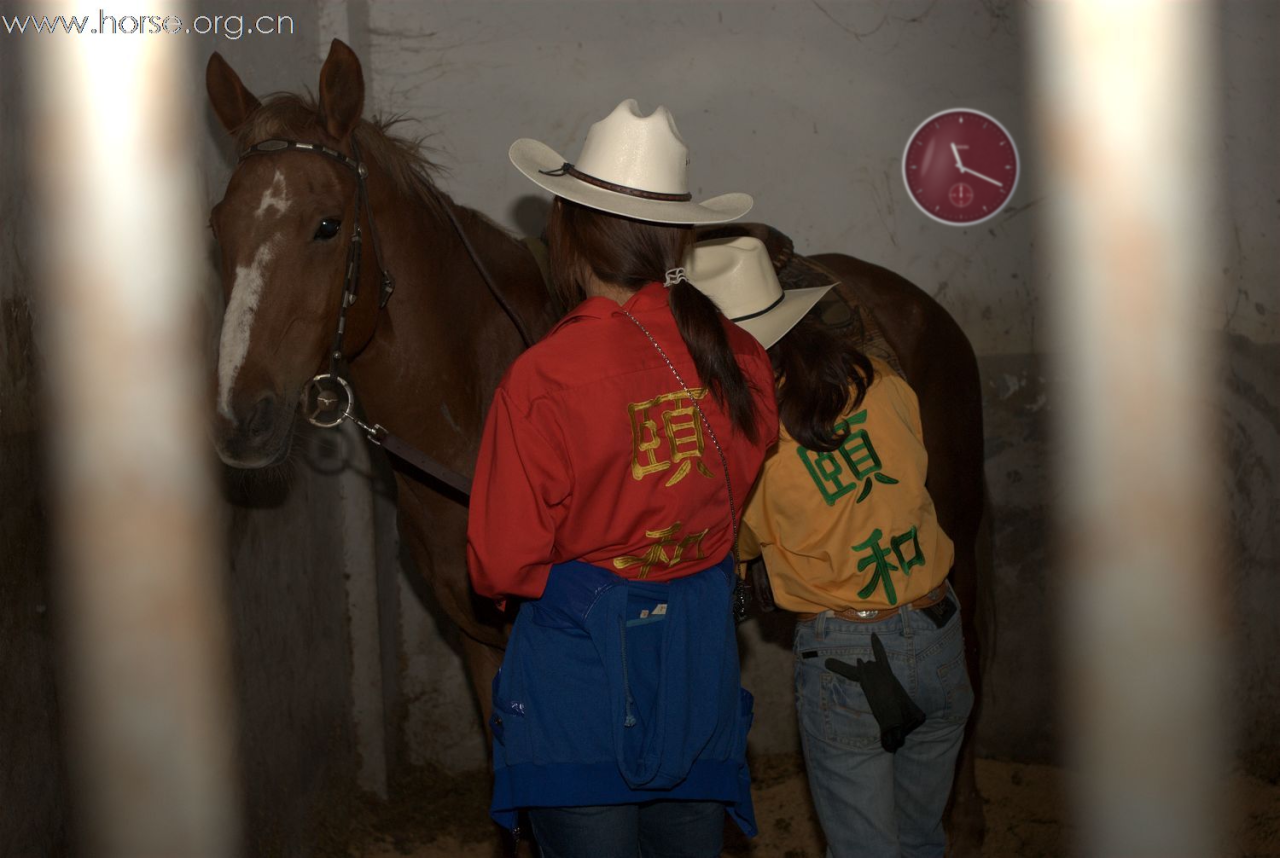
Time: {"hour": 11, "minute": 19}
